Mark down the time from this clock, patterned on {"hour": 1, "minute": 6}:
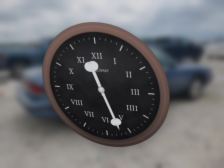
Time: {"hour": 11, "minute": 27}
